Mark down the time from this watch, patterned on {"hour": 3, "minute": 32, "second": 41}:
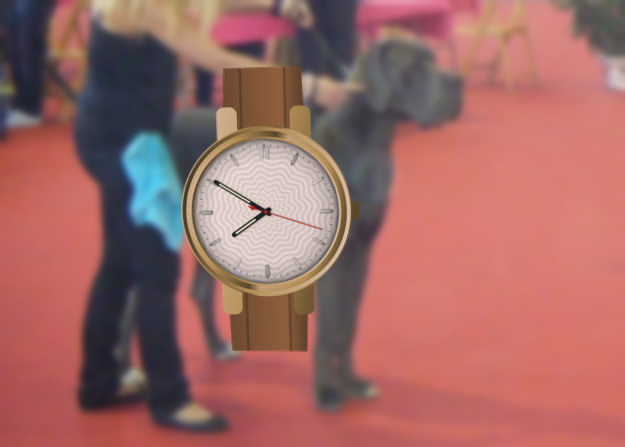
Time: {"hour": 7, "minute": 50, "second": 18}
